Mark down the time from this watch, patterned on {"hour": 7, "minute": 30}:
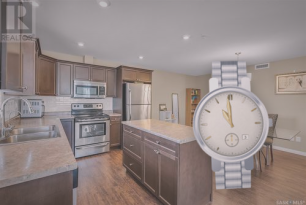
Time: {"hour": 10, "minute": 59}
